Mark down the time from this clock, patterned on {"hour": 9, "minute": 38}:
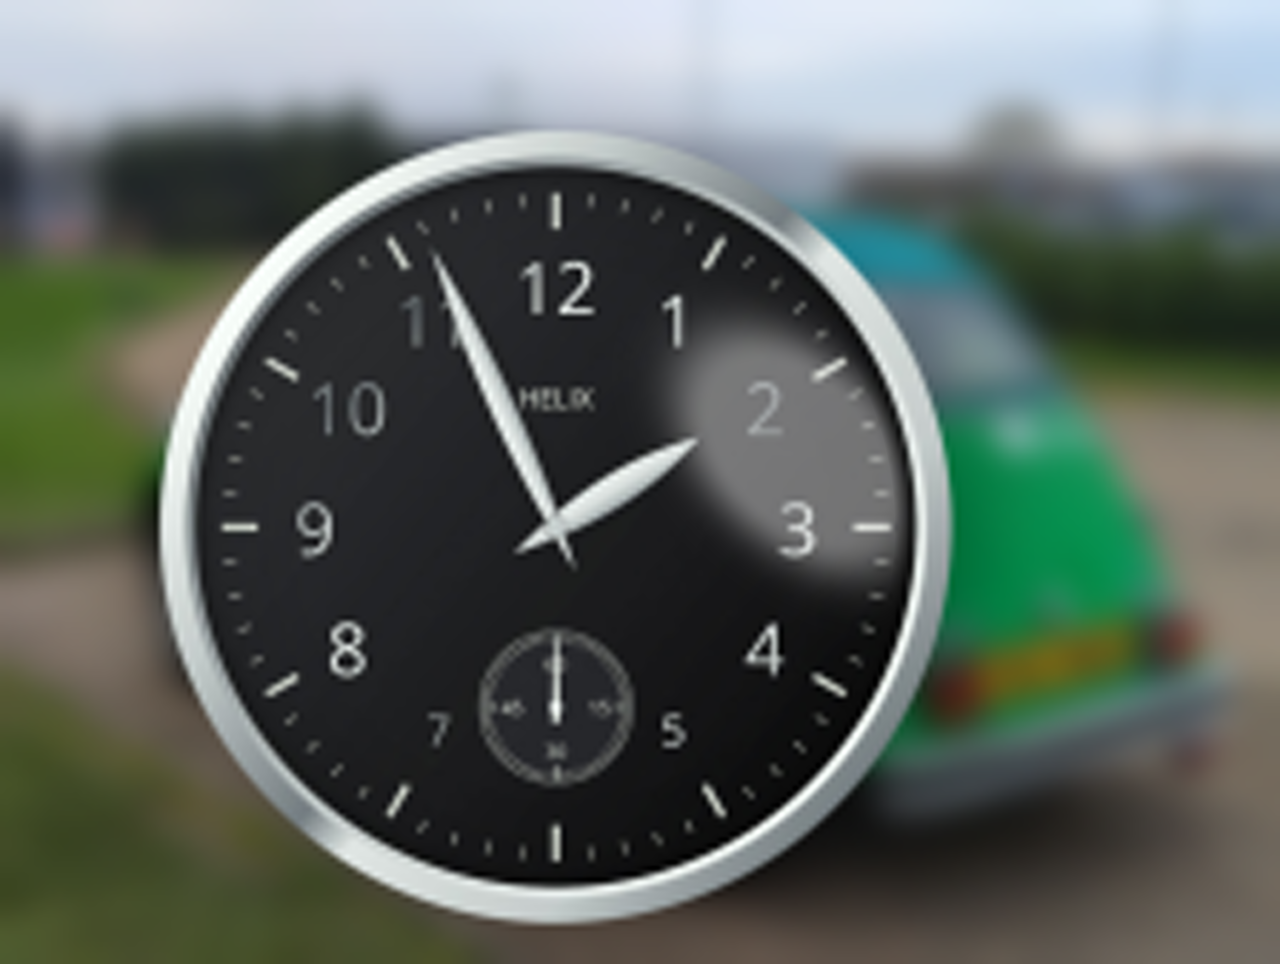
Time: {"hour": 1, "minute": 56}
